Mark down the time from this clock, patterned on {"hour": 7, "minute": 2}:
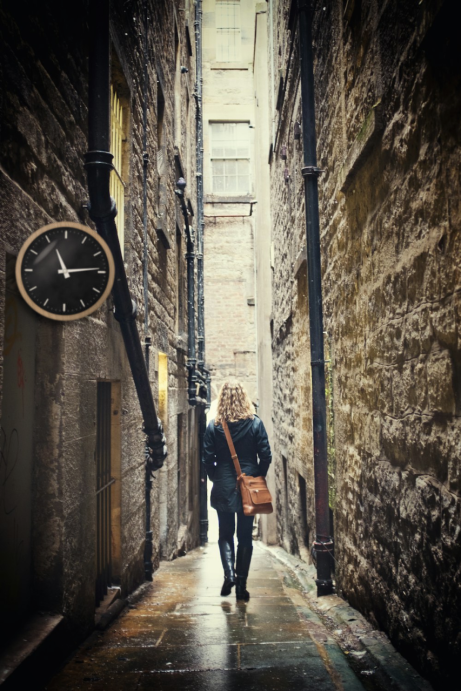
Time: {"hour": 11, "minute": 14}
